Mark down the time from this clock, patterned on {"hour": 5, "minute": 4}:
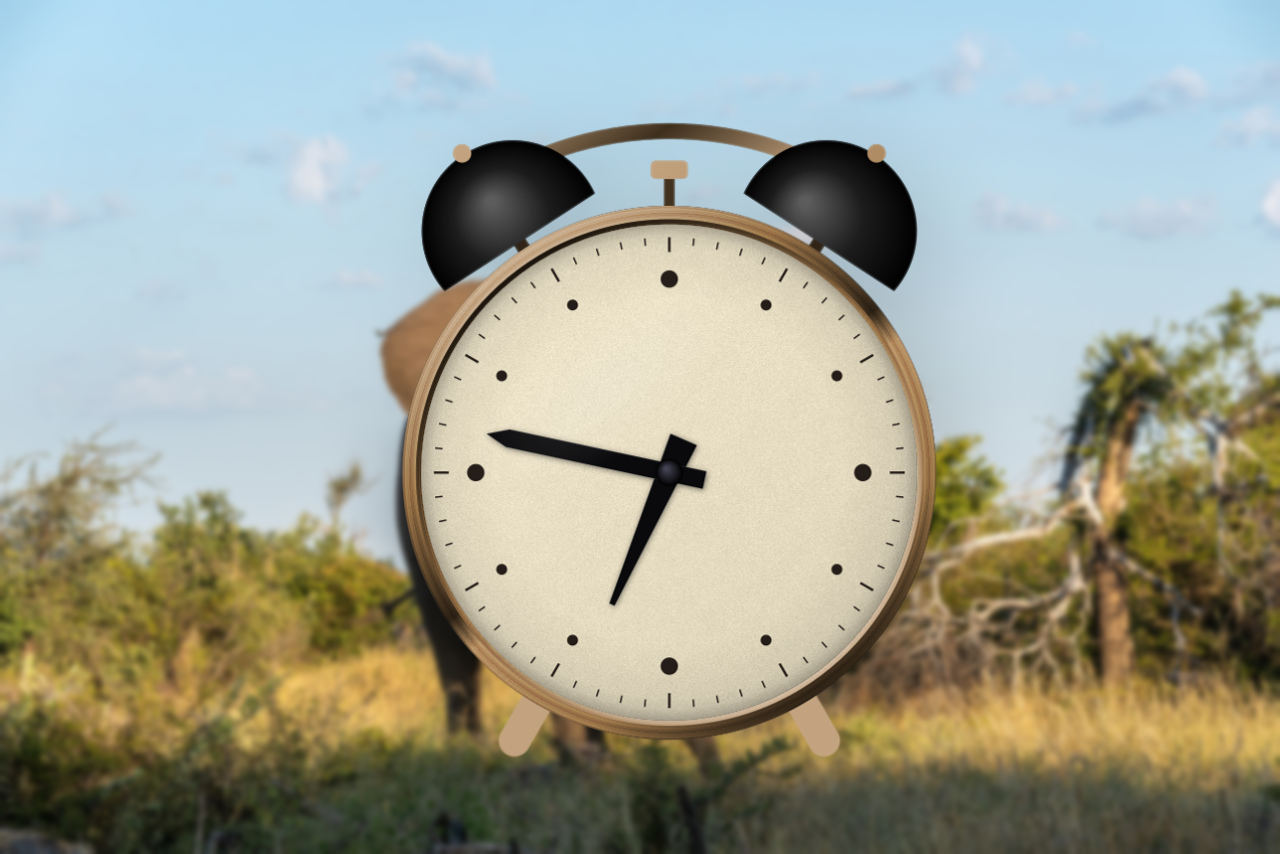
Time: {"hour": 6, "minute": 47}
